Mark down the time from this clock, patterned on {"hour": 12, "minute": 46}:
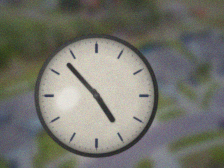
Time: {"hour": 4, "minute": 53}
